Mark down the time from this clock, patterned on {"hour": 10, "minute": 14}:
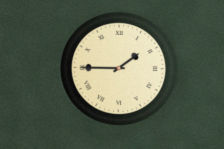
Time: {"hour": 1, "minute": 45}
